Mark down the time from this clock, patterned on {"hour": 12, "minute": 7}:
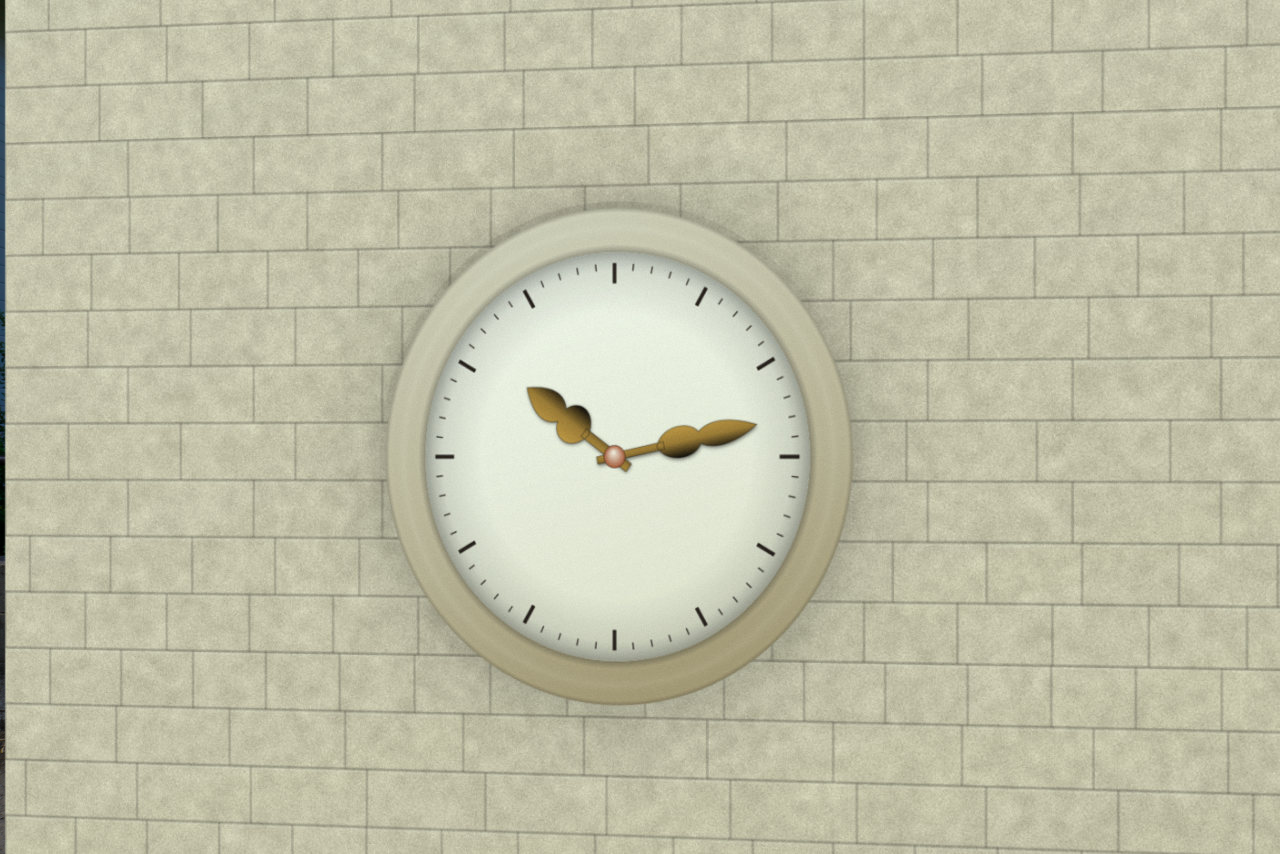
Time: {"hour": 10, "minute": 13}
